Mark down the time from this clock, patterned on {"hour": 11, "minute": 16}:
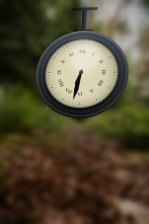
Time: {"hour": 6, "minute": 32}
